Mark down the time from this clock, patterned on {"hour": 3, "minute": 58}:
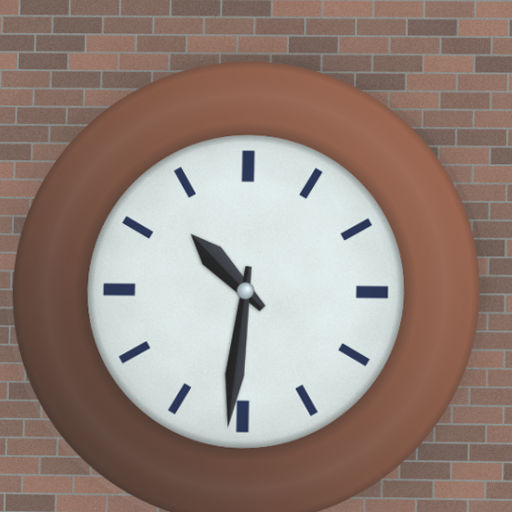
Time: {"hour": 10, "minute": 31}
